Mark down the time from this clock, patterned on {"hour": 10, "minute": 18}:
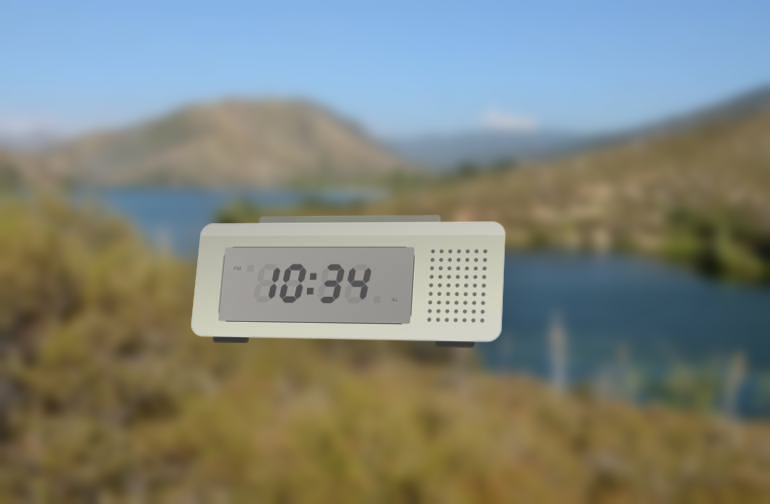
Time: {"hour": 10, "minute": 34}
